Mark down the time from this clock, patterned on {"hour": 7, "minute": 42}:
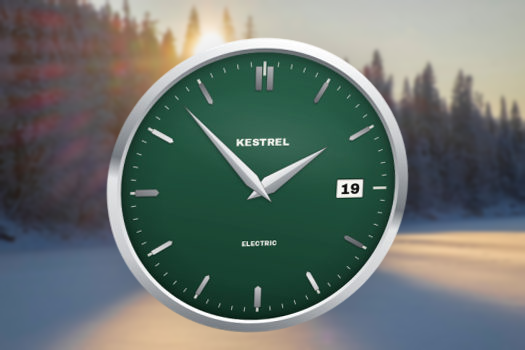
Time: {"hour": 1, "minute": 53}
